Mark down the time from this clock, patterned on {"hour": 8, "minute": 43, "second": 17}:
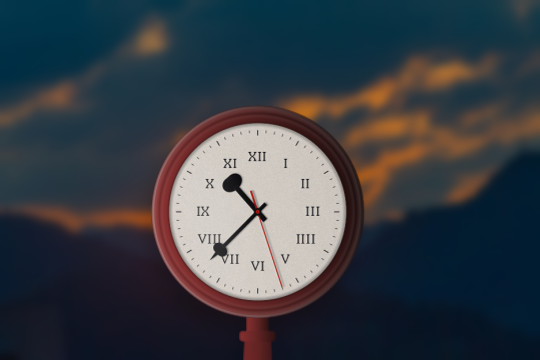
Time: {"hour": 10, "minute": 37, "second": 27}
